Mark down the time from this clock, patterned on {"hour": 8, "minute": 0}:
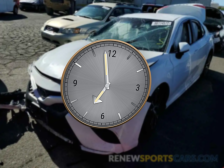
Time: {"hour": 6, "minute": 58}
